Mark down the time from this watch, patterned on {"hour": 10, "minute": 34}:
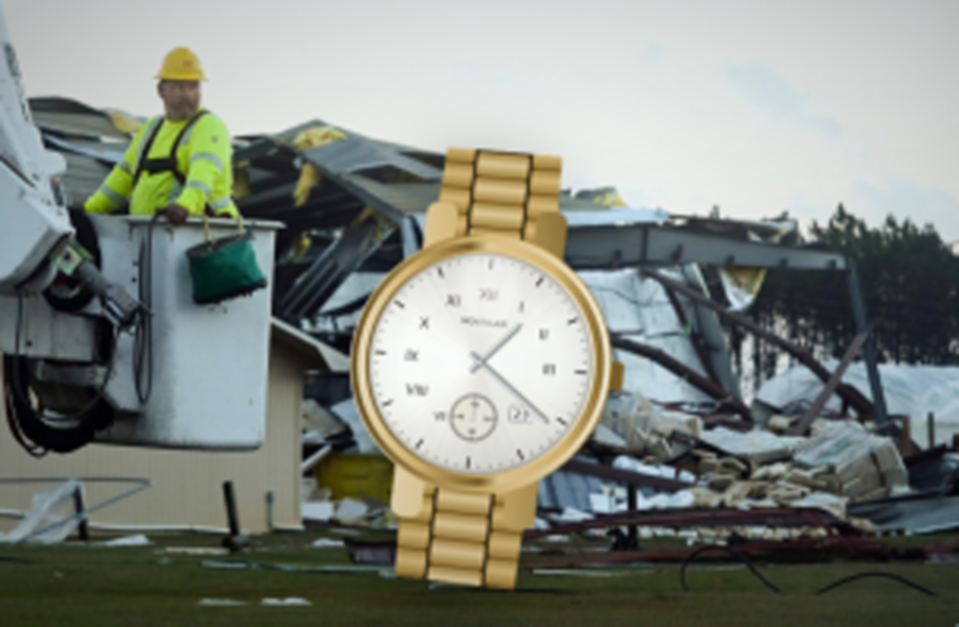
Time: {"hour": 1, "minute": 21}
